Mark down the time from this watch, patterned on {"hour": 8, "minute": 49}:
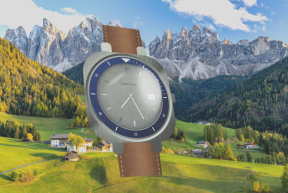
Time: {"hour": 7, "minute": 26}
